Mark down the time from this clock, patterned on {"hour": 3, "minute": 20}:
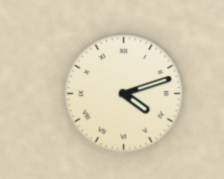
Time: {"hour": 4, "minute": 12}
